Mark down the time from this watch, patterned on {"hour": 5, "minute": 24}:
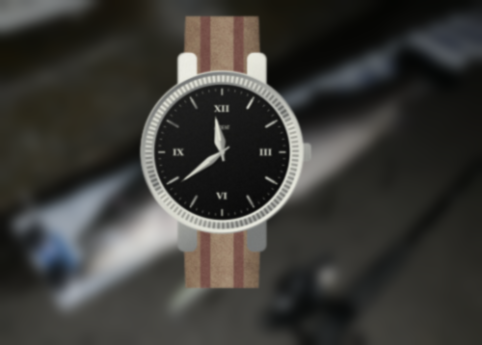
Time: {"hour": 11, "minute": 39}
